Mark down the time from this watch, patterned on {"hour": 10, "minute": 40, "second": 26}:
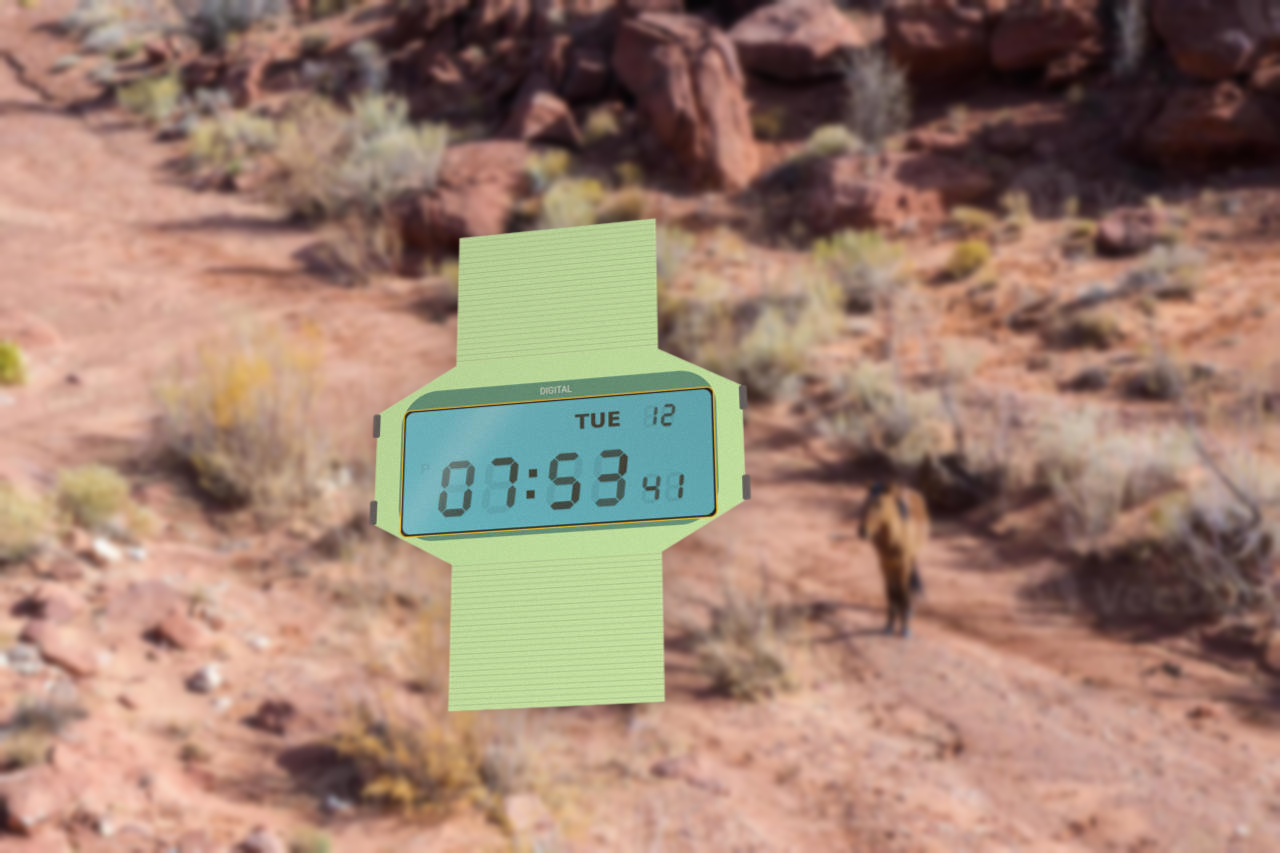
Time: {"hour": 7, "minute": 53, "second": 41}
